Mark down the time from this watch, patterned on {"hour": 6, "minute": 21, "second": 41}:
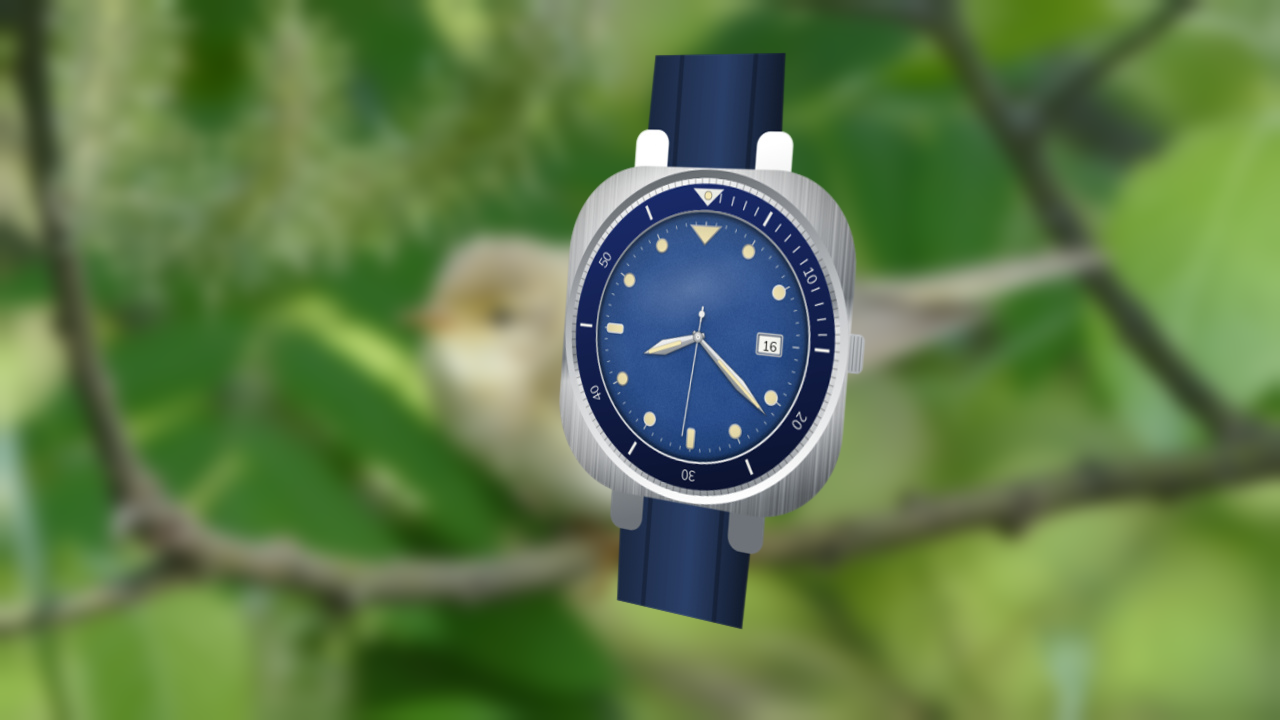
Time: {"hour": 8, "minute": 21, "second": 31}
